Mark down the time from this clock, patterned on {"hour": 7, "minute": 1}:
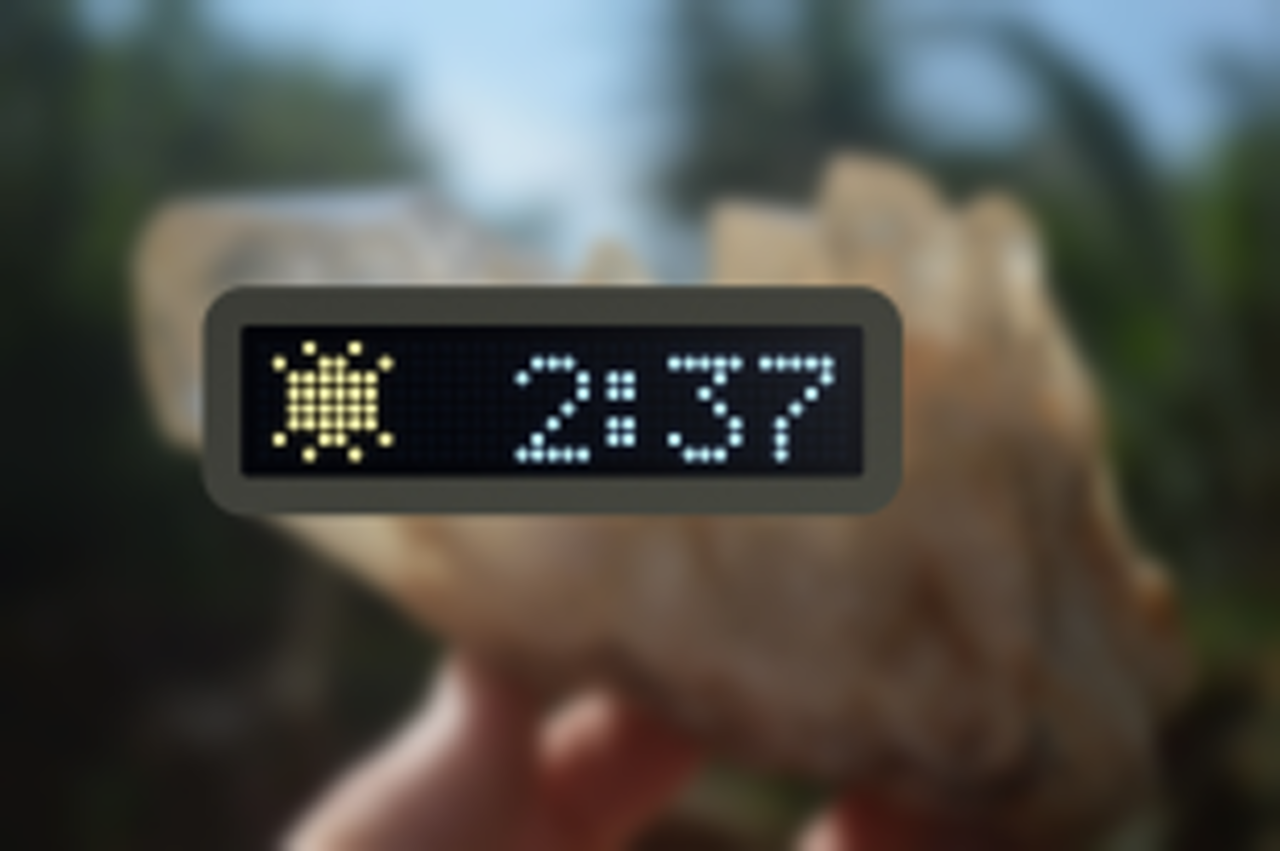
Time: {"hour": 2, "minute": 37}
